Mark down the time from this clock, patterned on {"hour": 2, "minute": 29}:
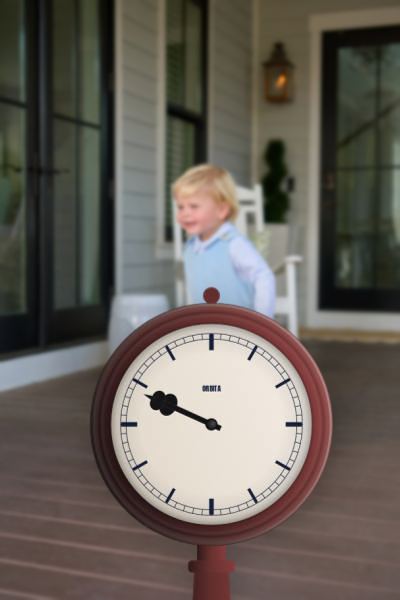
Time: {"hour": 9, "minute": 49}
